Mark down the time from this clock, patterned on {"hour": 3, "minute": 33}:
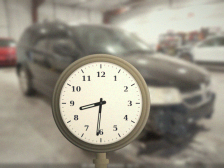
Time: {"hour": 8, "minute": 31}
